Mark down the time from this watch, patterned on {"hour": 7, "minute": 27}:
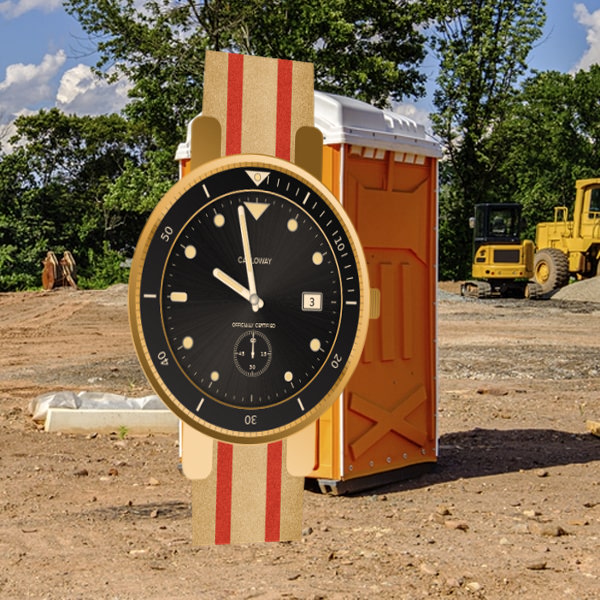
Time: {"hour": 9, "minute": 58}
